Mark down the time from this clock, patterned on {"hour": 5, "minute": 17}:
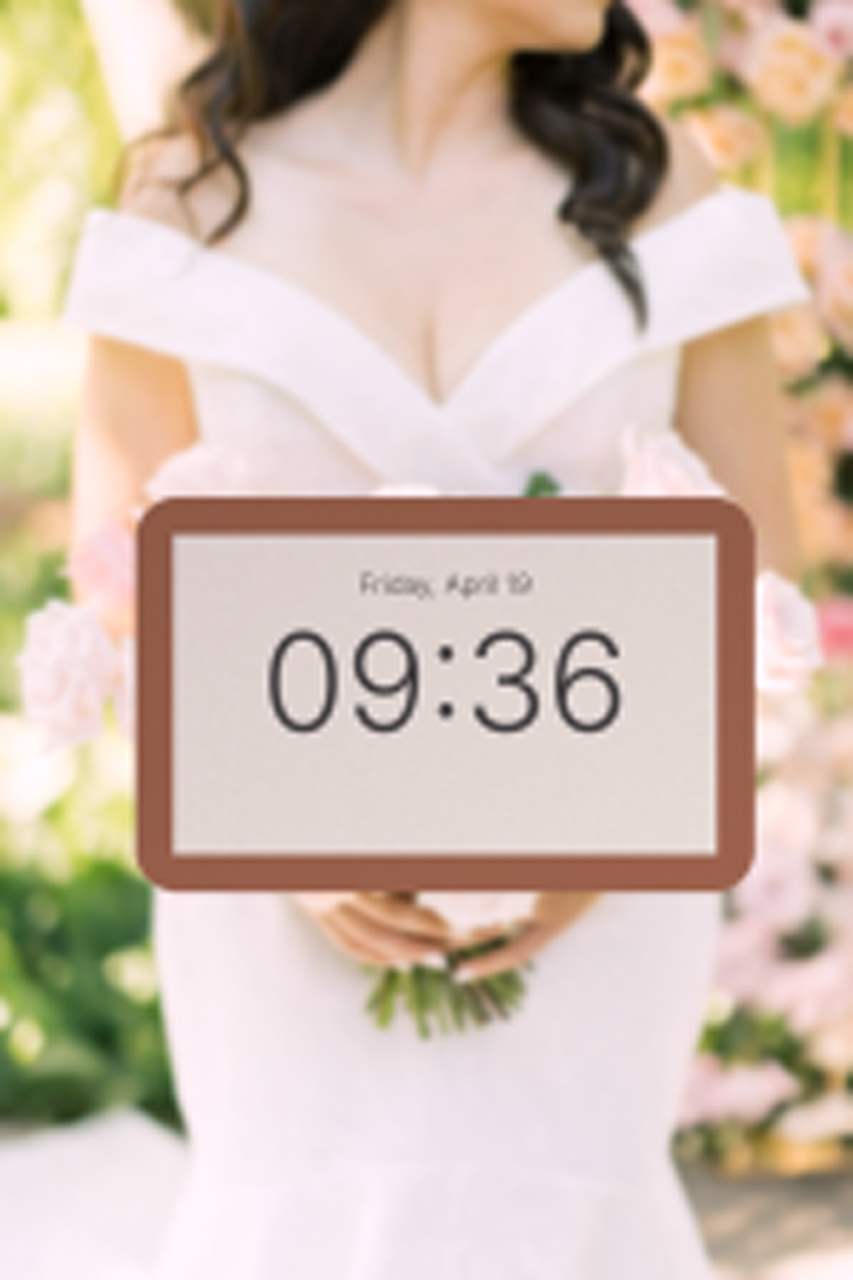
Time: {"hour": 9, "minute": 36}
